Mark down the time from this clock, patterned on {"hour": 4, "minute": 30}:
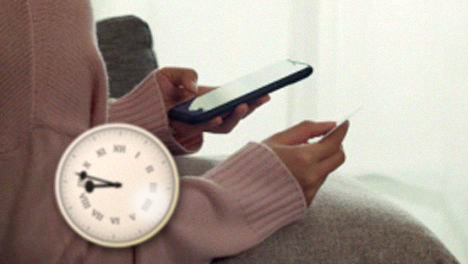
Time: {"hour": 8, "minute": 47}
